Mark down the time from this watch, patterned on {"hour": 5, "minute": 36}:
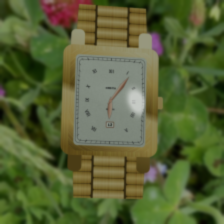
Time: {"hour": 6, "minute": 6}
